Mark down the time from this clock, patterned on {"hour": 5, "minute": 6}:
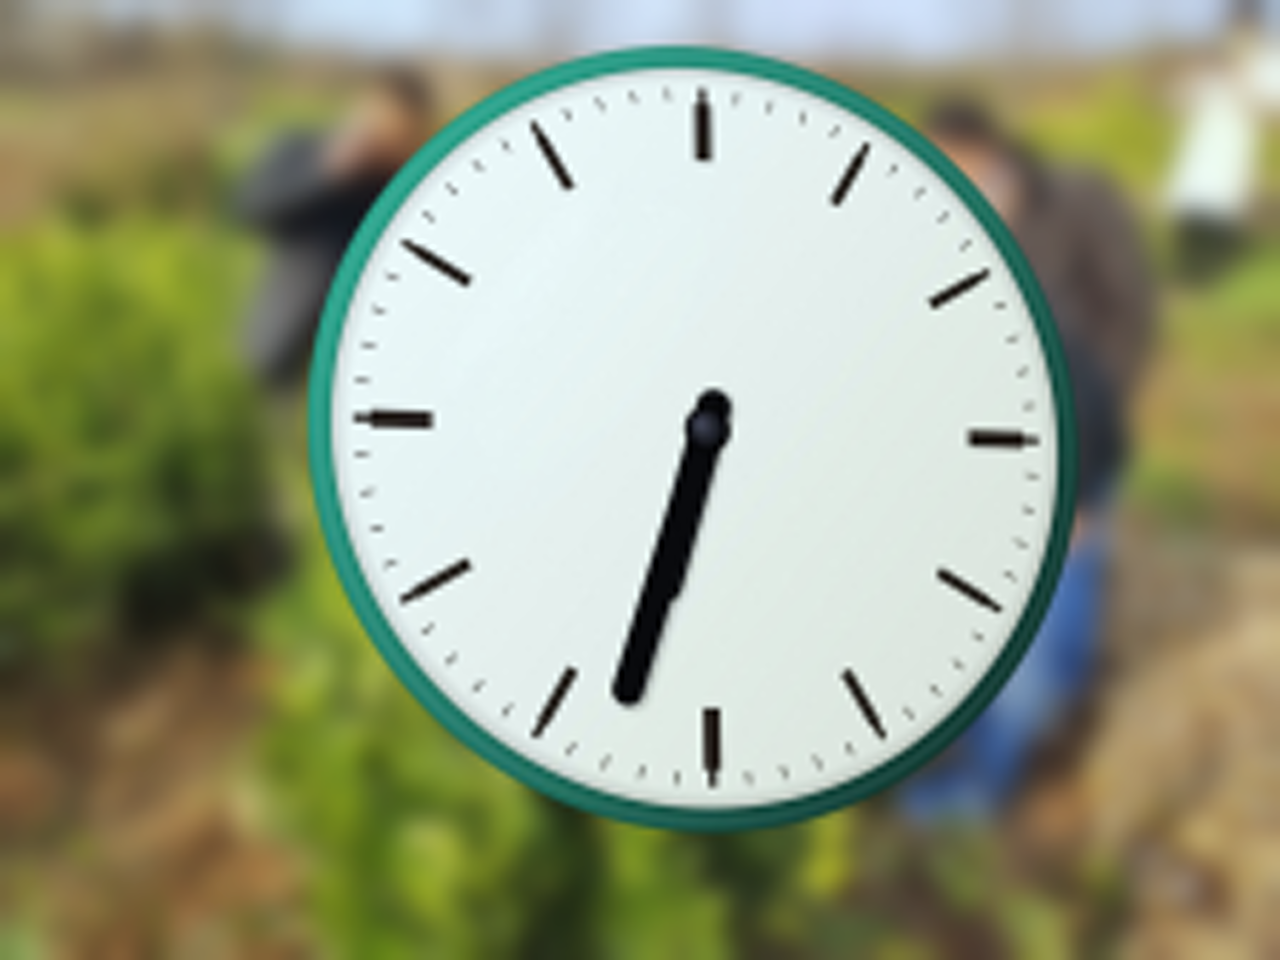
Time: {"hour": 6, "minute": 33}
